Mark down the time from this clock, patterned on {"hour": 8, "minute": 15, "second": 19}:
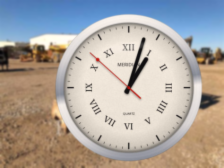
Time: {"hour": 1, "minute": 2, "second": 52}
